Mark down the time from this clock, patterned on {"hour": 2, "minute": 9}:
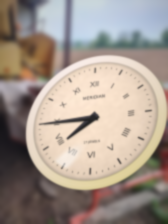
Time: {"hour": 7, "minute": 45}
